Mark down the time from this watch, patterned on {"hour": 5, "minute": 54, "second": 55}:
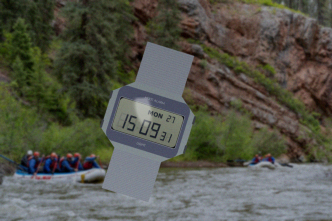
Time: {"hour": 15, "minute": 9, "second": 31}
